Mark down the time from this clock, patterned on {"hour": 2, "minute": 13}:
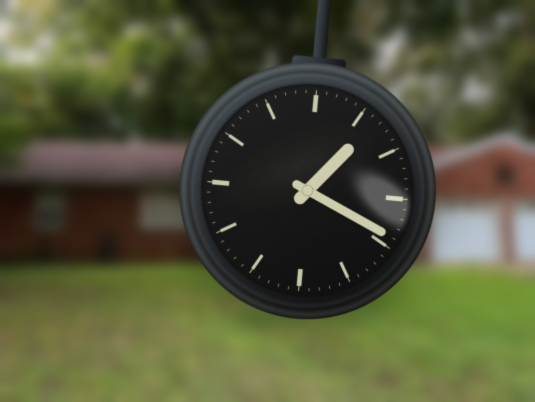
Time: {"hour": 1, "minute": 19}
